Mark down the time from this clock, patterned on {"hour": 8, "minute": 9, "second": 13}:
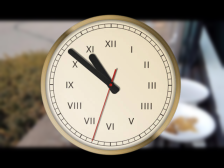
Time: {"hour": 10, "minute": 51, "second": 33}
